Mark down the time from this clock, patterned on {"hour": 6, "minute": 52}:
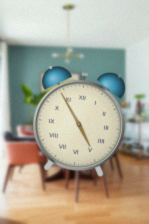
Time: {"hour": 4, "minute": 54}
